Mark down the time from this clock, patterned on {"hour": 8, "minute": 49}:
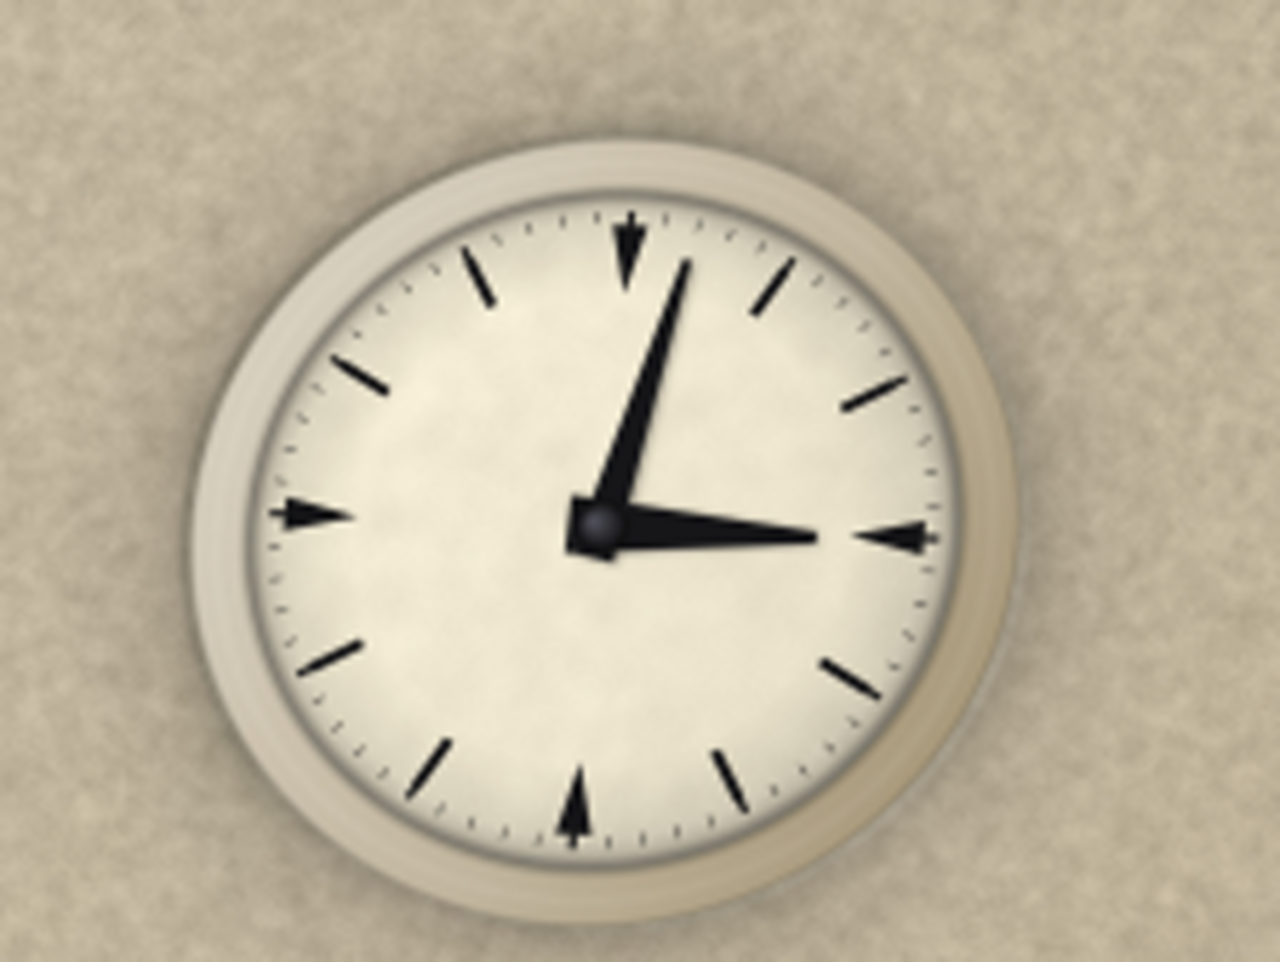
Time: {"hour": 3, "minute": 2}
